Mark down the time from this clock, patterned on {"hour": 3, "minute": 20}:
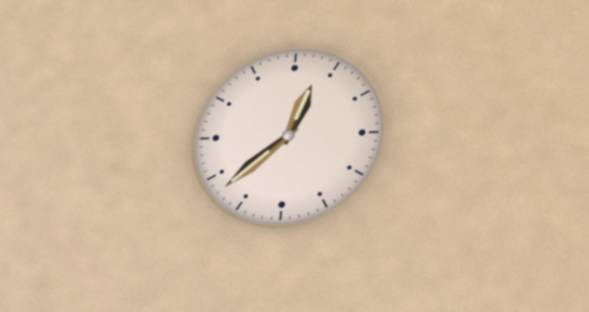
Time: {"hour": 12, "minute": 38}
